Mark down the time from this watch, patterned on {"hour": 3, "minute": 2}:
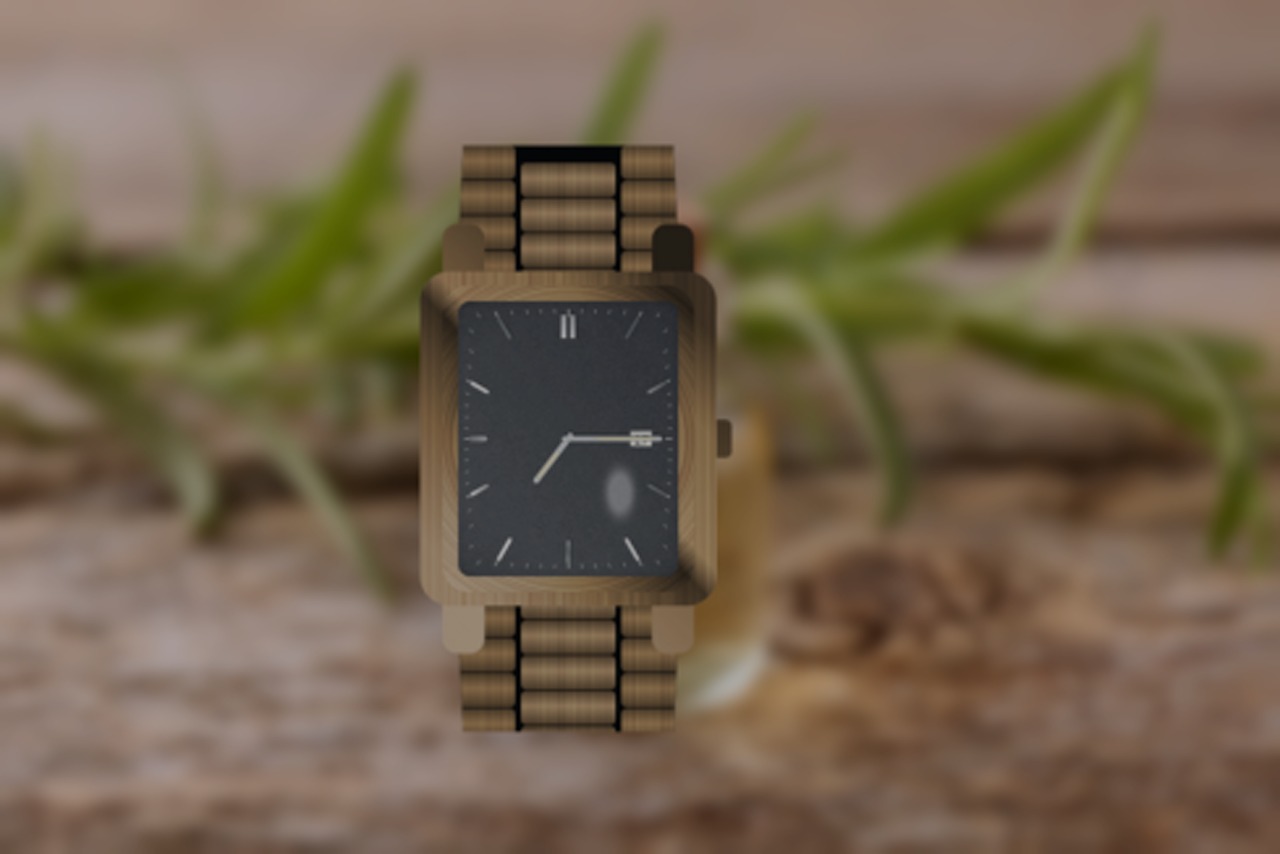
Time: {"hour": 7, "minute": 15}
